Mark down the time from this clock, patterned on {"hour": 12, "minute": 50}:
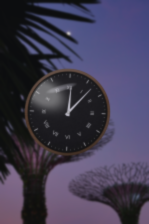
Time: {"hour": 12, "minute": 7}
